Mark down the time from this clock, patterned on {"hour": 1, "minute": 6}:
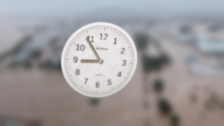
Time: {"hour": 8, "minute": 54}
